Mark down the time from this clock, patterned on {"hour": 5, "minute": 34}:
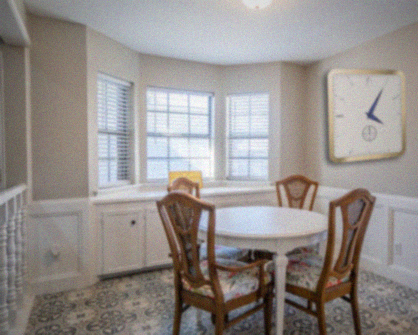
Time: {"hour": 4, "minute": 5}
